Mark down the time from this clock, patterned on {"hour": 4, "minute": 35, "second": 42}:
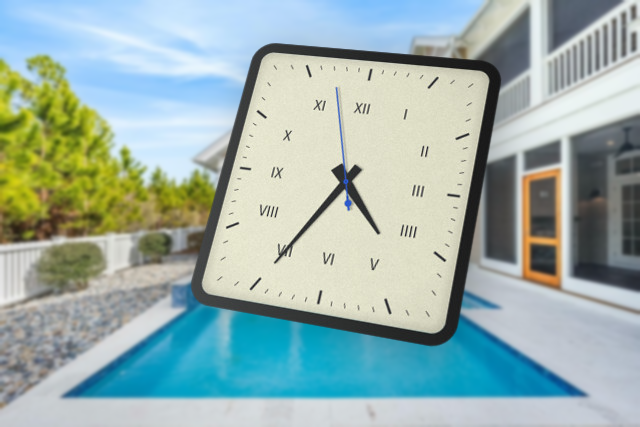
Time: {"hour": 4, "minute": 34, "second": 57}
